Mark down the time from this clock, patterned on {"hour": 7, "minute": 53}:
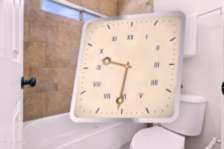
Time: {"hour": 9, "minute": 31}
